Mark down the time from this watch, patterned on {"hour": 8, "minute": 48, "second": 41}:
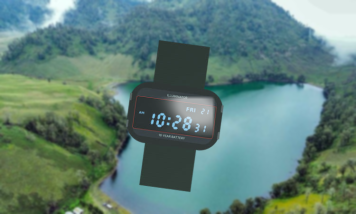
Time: {"hour": 10, "minute": 28, "second": 31}
